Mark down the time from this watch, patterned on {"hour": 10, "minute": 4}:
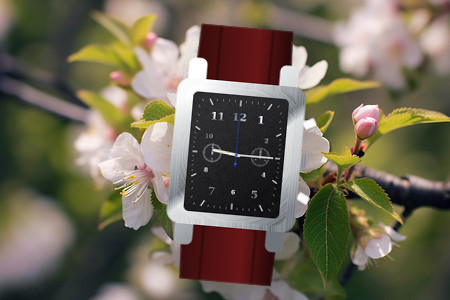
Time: {"hour": 9, "minute": 15}
